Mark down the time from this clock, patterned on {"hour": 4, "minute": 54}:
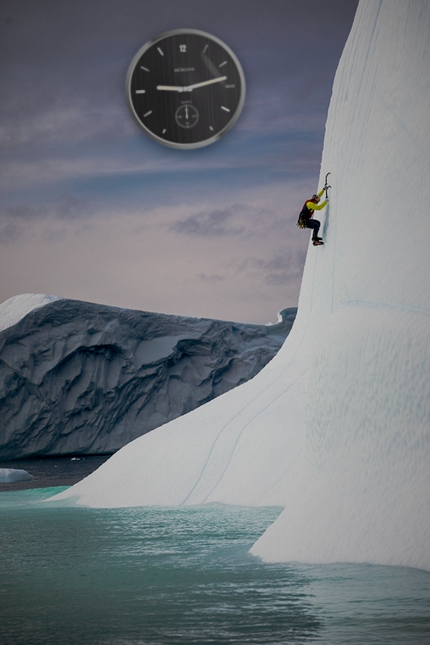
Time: {"hour": 9, "minute": 13}
